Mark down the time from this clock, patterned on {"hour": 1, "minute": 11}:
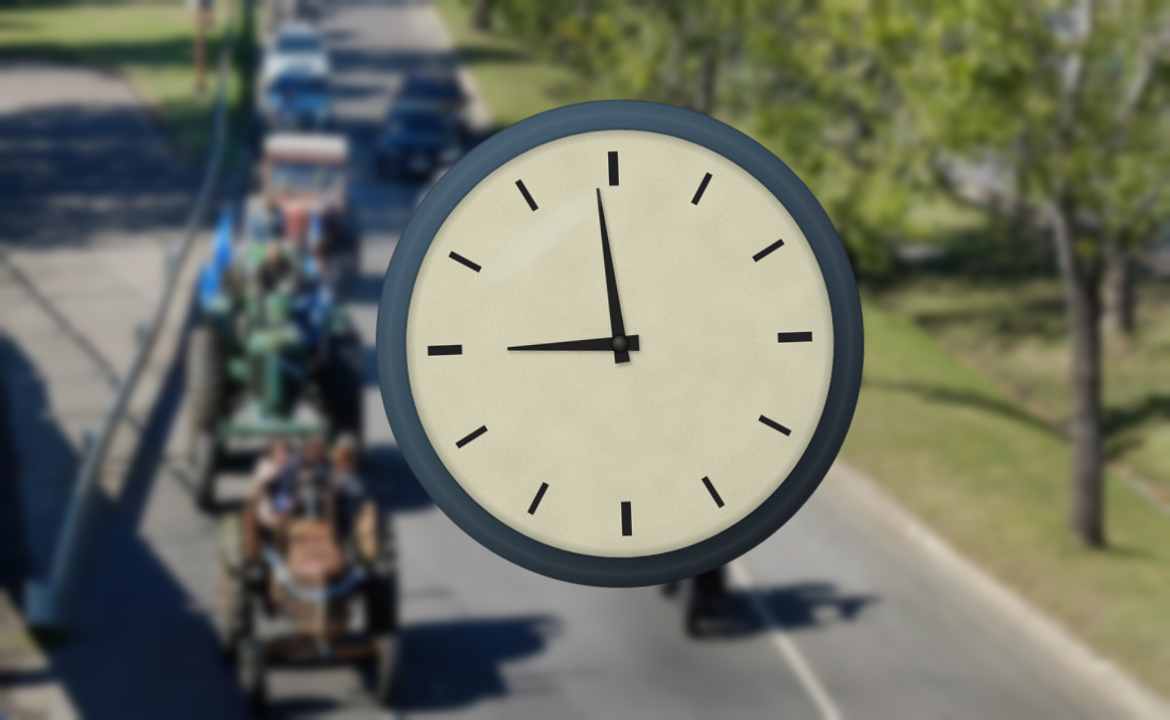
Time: {"hour": 8, "minute": 59}
